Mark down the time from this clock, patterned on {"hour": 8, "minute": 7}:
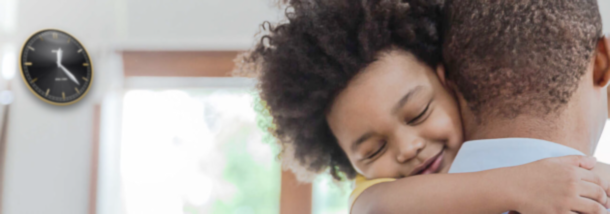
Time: {"hour": 12, "minute": 23}
